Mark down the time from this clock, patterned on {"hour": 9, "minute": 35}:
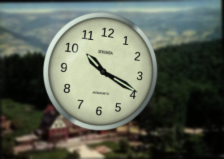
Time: {"hour": 10, "minute": 19}
